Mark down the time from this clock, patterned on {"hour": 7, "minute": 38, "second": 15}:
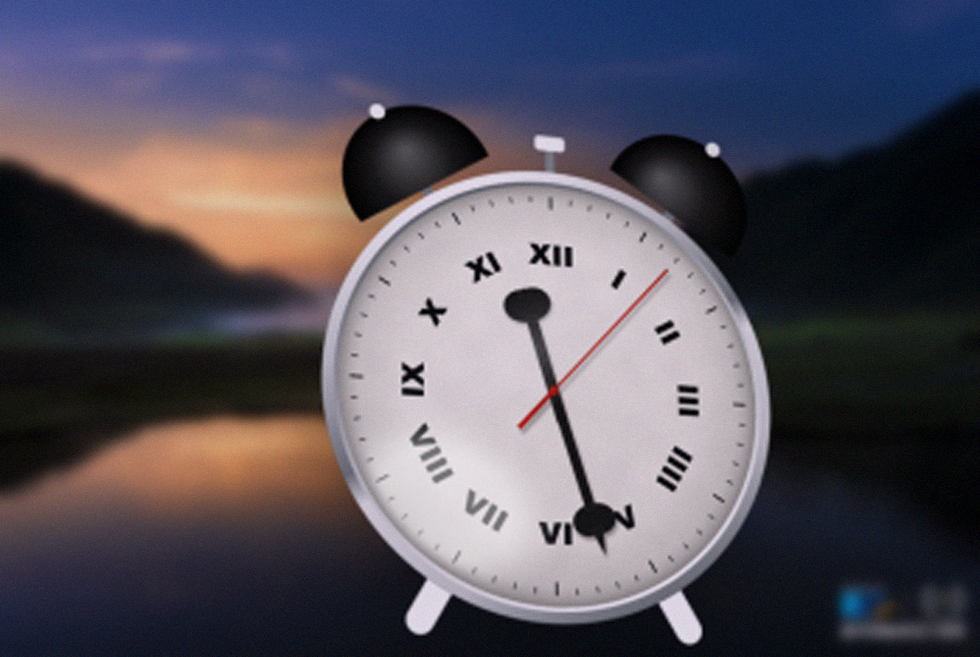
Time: {"hour": 11, "minute": 27, "second": 7}
